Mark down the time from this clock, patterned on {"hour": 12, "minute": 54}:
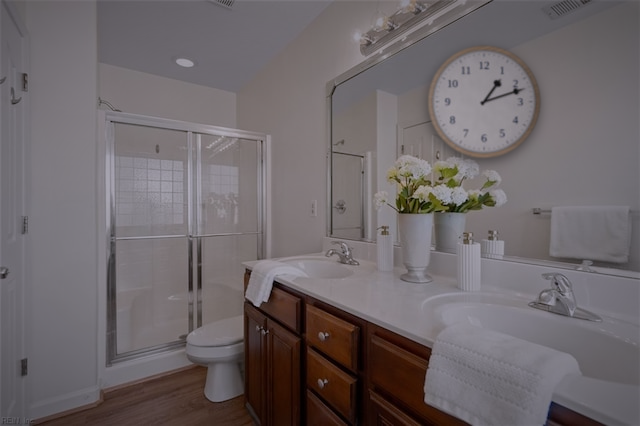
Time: {"hour": 1, "minute": 12}
